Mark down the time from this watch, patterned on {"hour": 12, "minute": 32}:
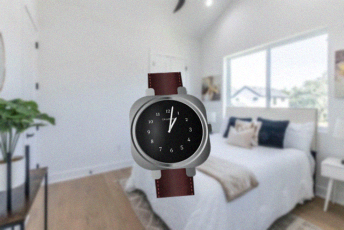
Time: {"hour": 1, "minute": 2}
